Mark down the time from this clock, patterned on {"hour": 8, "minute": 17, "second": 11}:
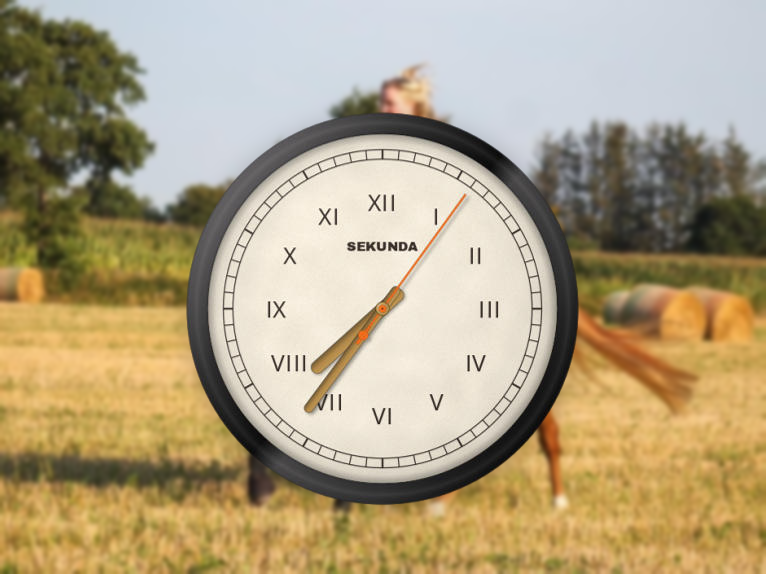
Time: {"hour": 7, "minute": 36, "second": 6}
